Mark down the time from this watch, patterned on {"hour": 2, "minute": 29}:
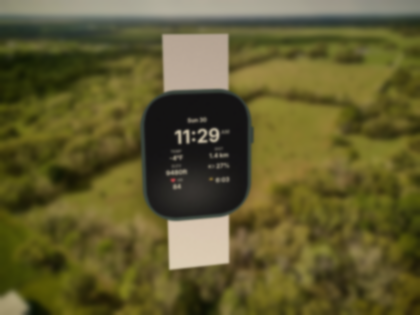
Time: {"hour": 11, "minute": 29}
